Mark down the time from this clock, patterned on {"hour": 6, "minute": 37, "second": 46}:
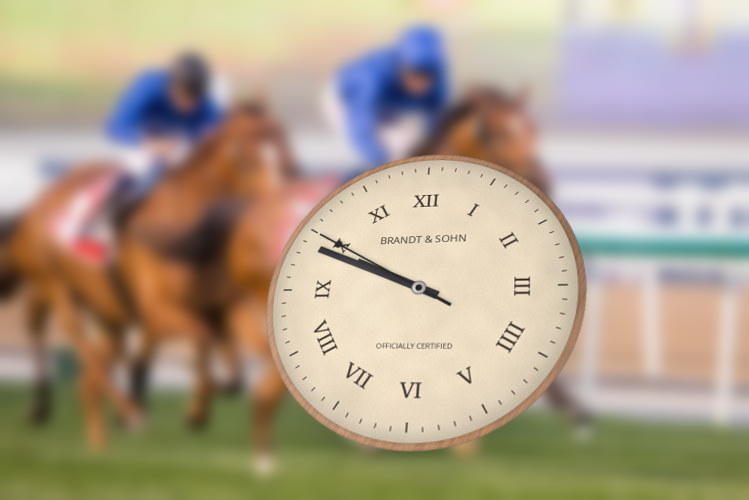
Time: {"hour": 9, "minute": 48, "second": 50}
